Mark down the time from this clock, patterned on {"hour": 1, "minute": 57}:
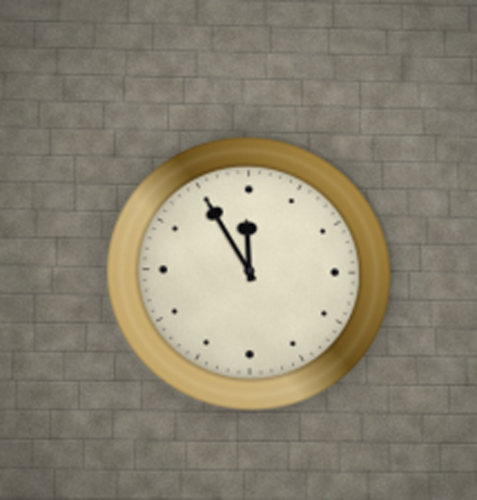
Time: {"hour": 11, "minute": 55}
